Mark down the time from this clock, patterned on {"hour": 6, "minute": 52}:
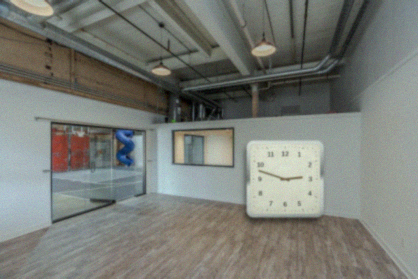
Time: {"hour": 2, "minute": 48}
